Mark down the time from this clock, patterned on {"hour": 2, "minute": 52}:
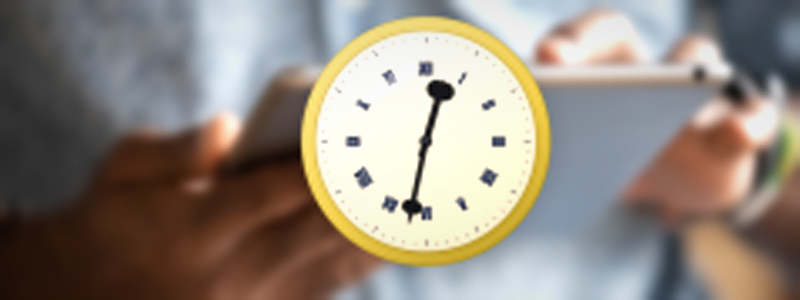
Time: {"hour": 12, "minute": 32}
